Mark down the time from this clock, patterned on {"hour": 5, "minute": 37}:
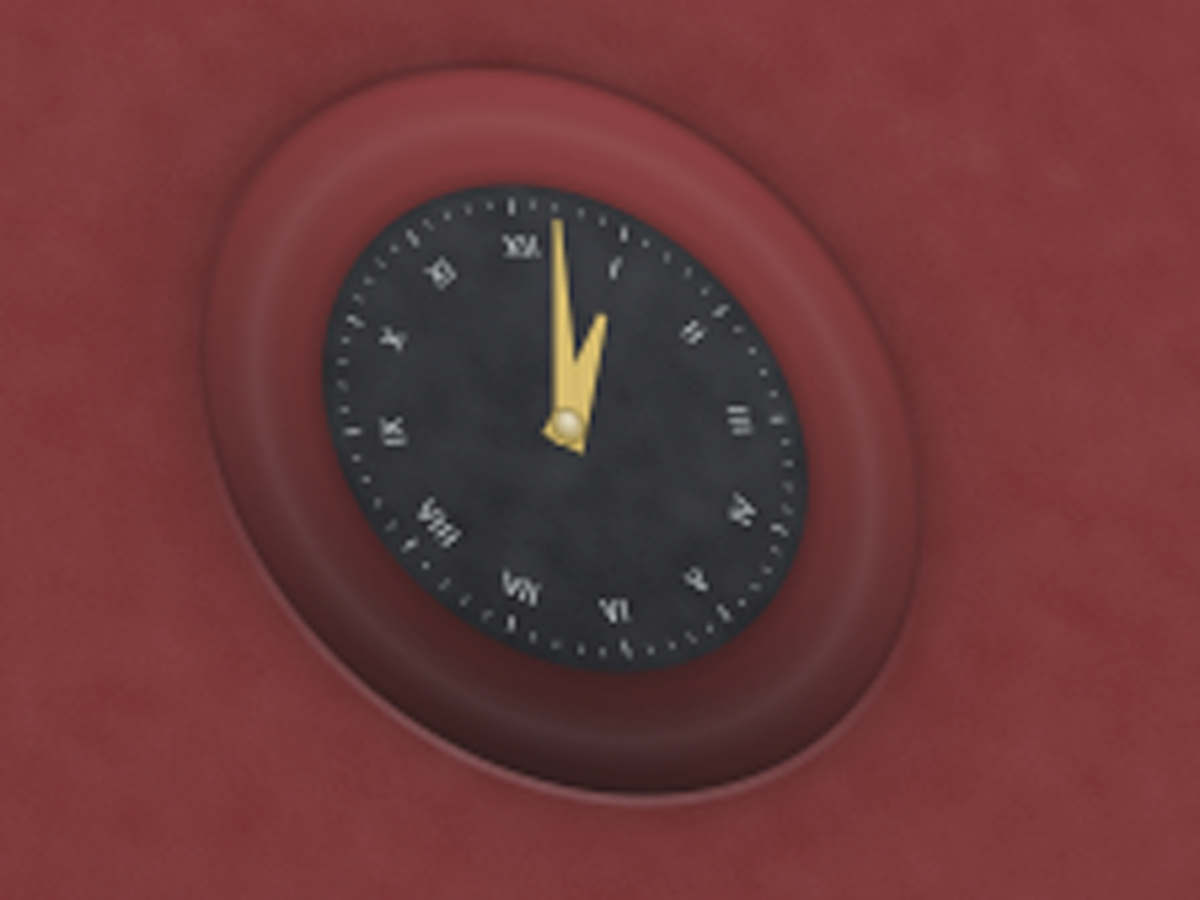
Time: {"hour": 1, "minute": 2}
